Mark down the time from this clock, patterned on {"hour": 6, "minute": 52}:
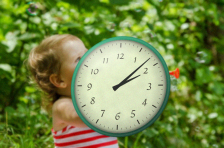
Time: {"hour": 2, "minute": 8}
